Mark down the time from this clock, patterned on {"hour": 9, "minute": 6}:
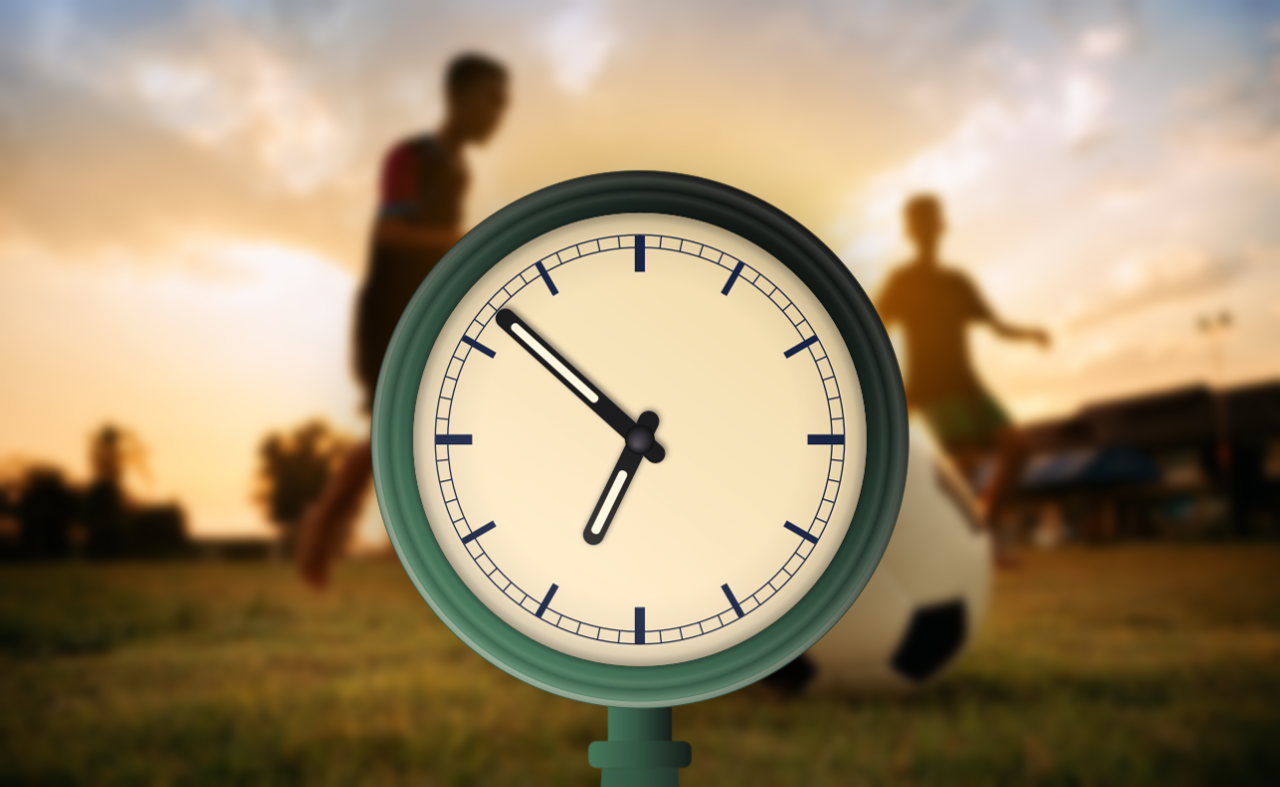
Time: {"hour": 6, "minute": 52}
